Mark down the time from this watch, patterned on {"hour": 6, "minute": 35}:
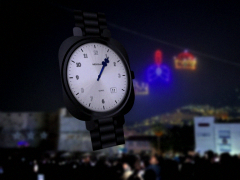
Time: {"hour": 1, "minute": 6}
